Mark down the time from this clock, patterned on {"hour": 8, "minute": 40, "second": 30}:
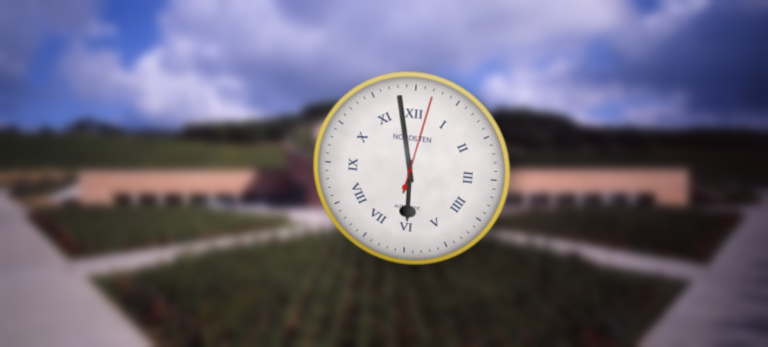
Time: {"hour": 5, "minute": 58, "second": 2}
